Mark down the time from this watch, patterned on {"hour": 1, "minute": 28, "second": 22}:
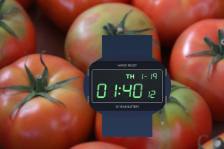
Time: {"hour": 1, "minute": 40, "second": 12}
